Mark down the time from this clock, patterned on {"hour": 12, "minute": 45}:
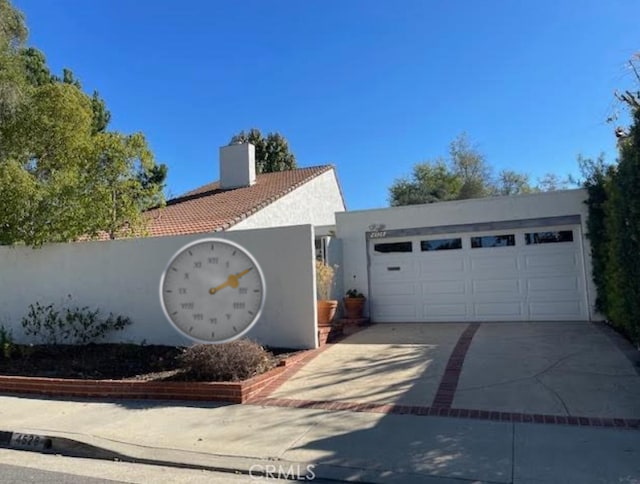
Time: {"hour": 2, "minute": 10}
